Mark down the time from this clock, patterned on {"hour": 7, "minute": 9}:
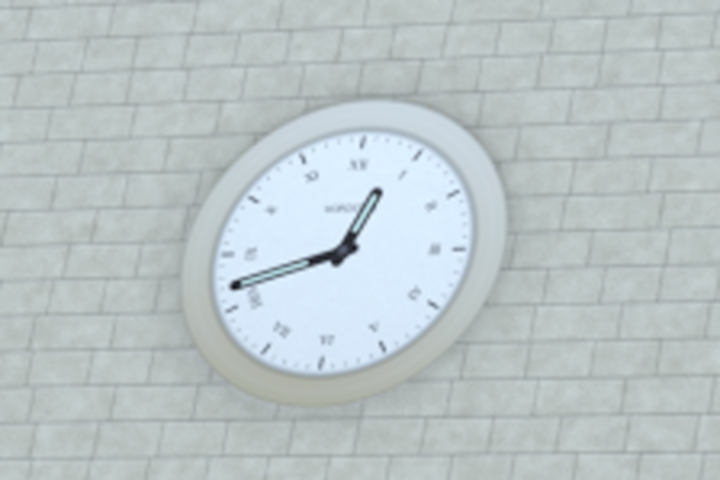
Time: {"hour": 12, "minute": 42}
